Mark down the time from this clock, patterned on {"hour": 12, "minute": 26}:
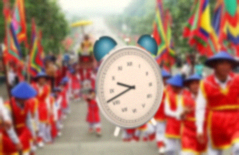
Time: {"hour": 9, "minute": 42}
